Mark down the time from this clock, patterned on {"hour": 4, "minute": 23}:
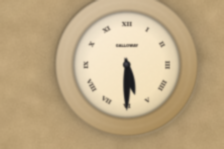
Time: {"hour": 5, "minute": 30}
